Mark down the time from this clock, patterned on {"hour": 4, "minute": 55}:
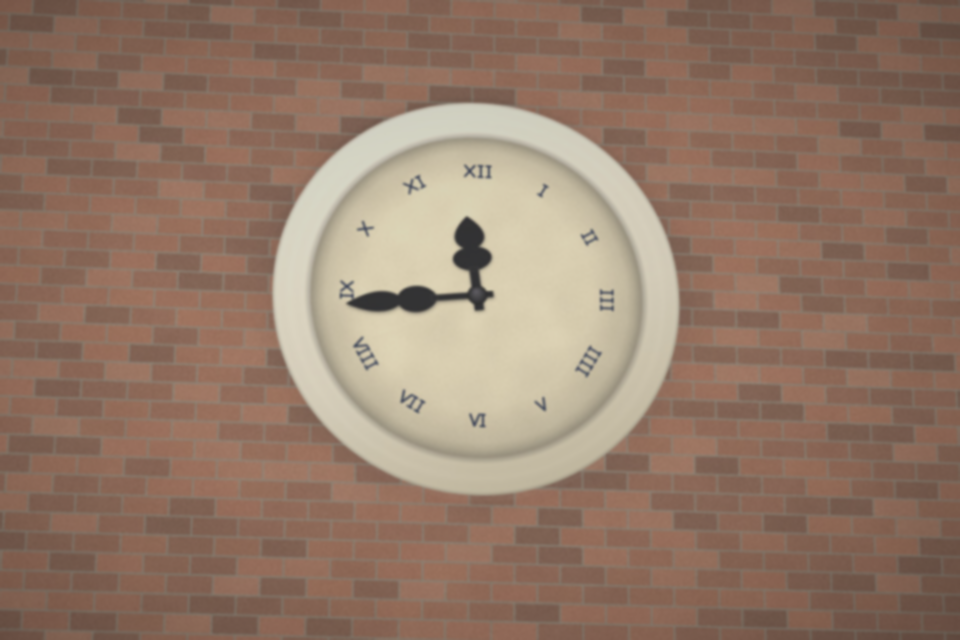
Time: {"hour": 11, "minute": 44}
